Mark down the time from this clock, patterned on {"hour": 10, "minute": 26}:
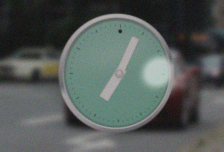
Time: {"hour": 7, "minute": 4}
